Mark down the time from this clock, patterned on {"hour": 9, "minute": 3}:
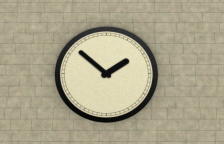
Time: {"hour": 1, "minute": 52}
